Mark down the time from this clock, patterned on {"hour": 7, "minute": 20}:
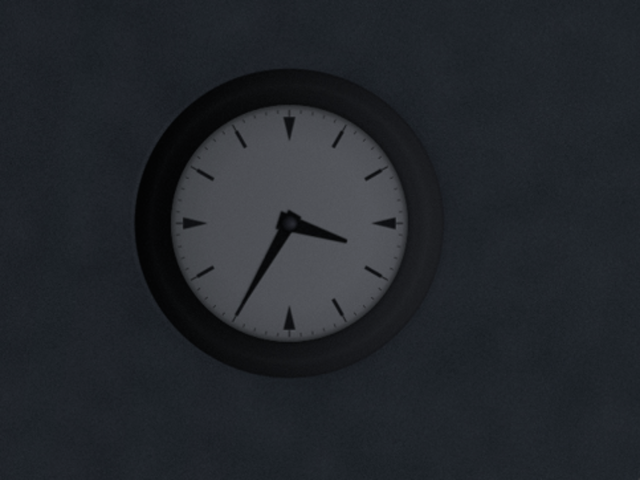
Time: {"hour": 3, "minute": 35}
